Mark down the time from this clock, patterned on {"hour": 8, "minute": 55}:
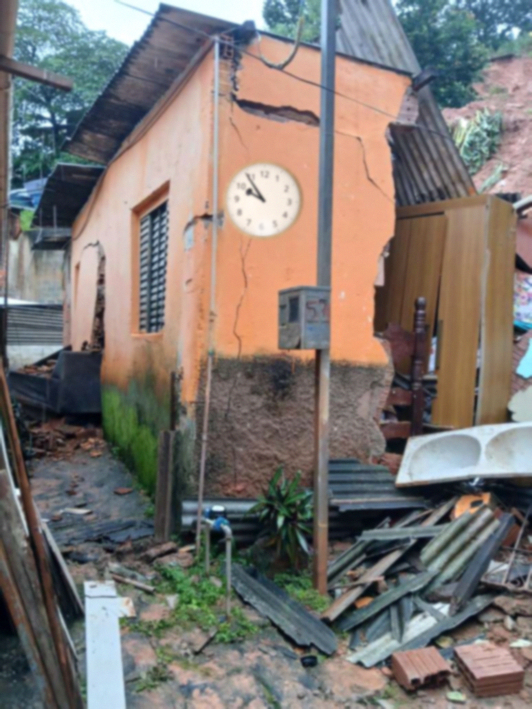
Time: {"hour": 9, "minute": 54}
